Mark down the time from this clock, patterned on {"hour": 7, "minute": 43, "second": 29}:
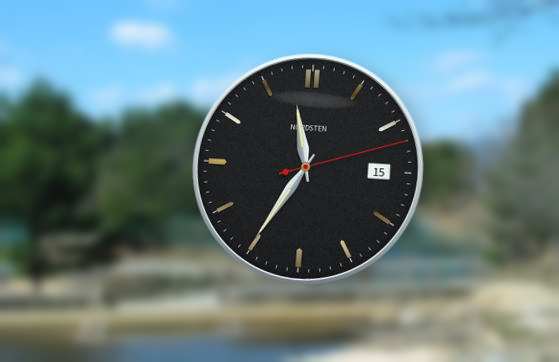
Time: {"hour": 11, "minute": 35, "second": 12}
